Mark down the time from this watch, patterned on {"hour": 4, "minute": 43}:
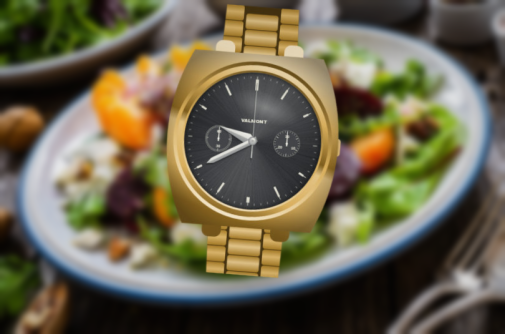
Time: {"hour": 9, "minute": 40}
